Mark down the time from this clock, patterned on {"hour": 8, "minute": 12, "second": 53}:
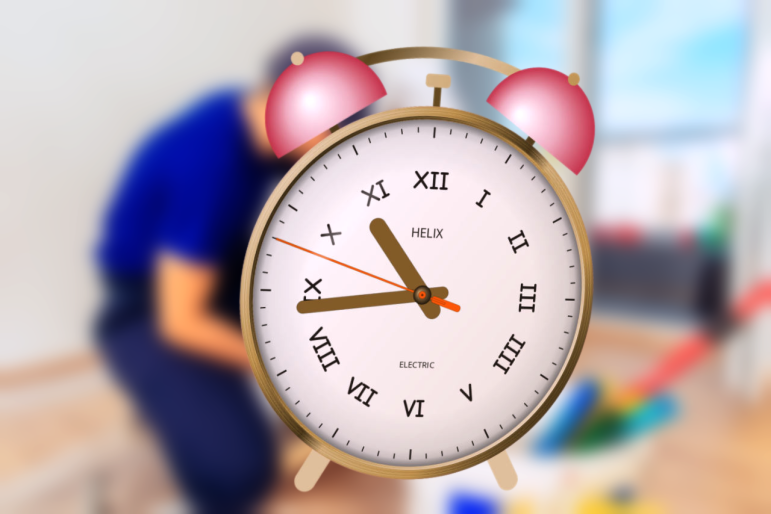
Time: {"hour": 10, "minute": 43, "second": 48}
